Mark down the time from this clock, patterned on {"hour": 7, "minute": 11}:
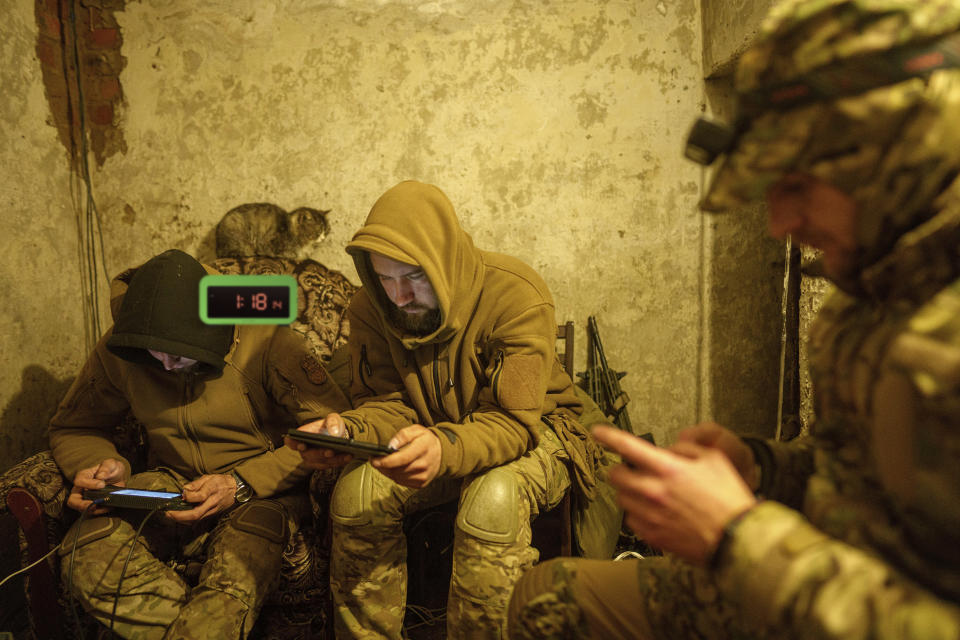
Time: {"hour": 1, "minute": 18}
